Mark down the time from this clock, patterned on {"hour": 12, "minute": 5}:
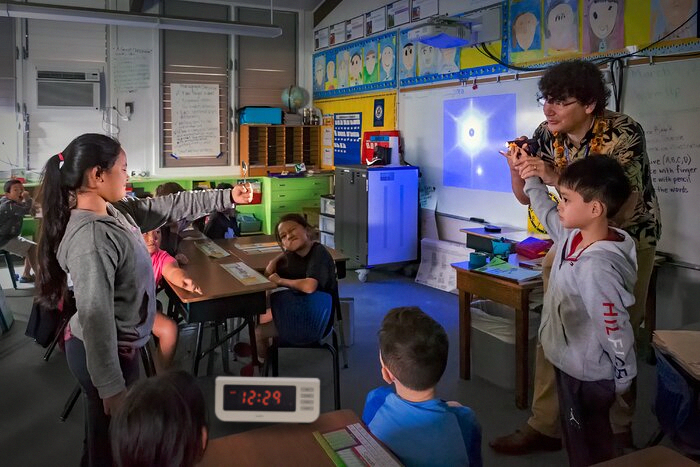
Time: {"hour": 12, "minute": 29}
